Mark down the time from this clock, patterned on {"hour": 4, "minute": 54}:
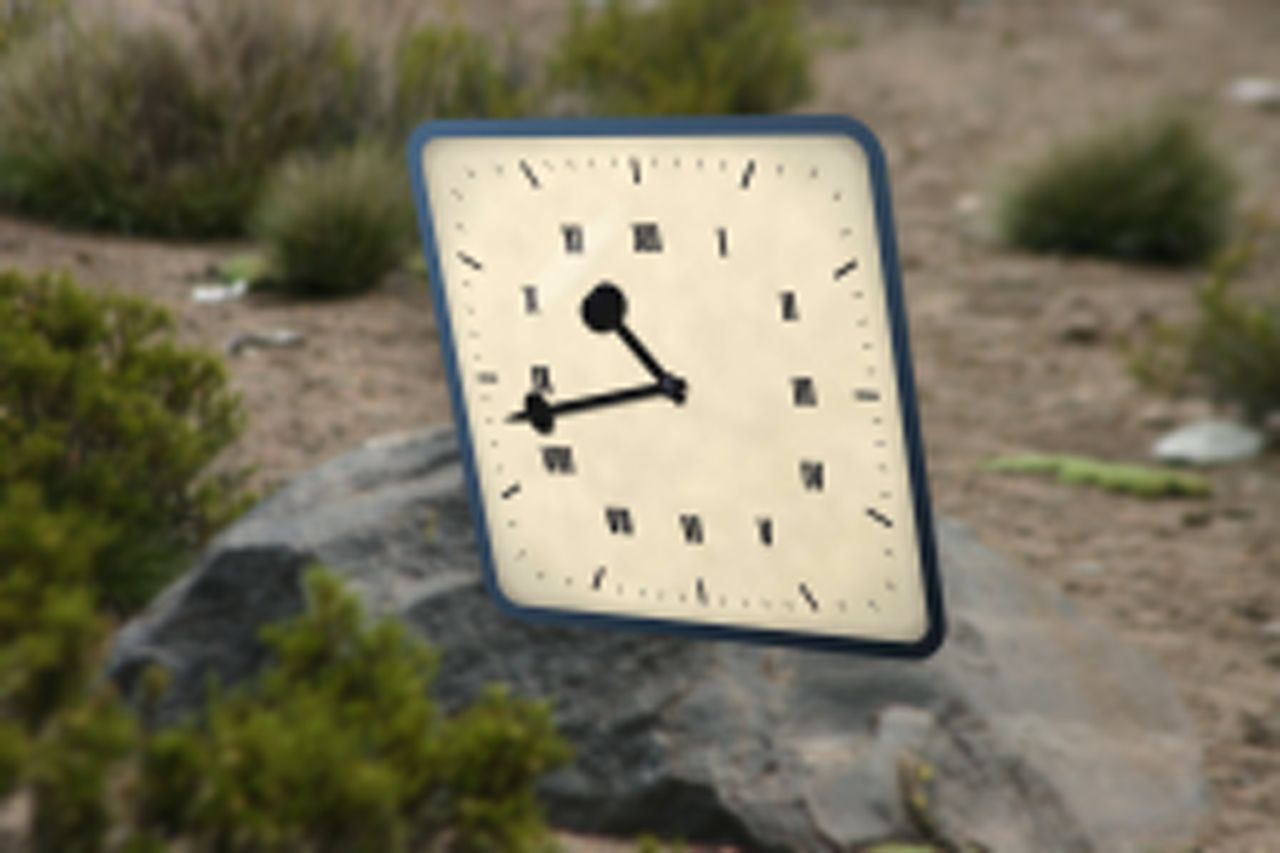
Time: {"hour": 10, "minute": 43}
